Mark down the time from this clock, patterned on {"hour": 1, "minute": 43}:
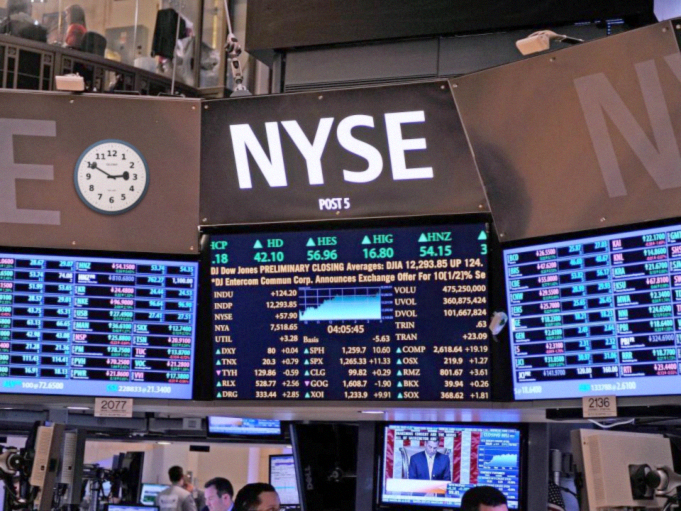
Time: {"hour": 2, "minute": 50}
